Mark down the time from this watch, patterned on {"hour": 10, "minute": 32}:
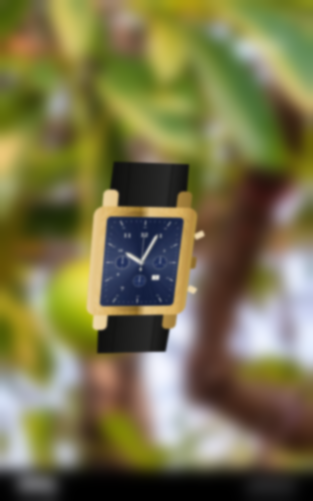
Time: {"hour": 10, "minute": 4}
